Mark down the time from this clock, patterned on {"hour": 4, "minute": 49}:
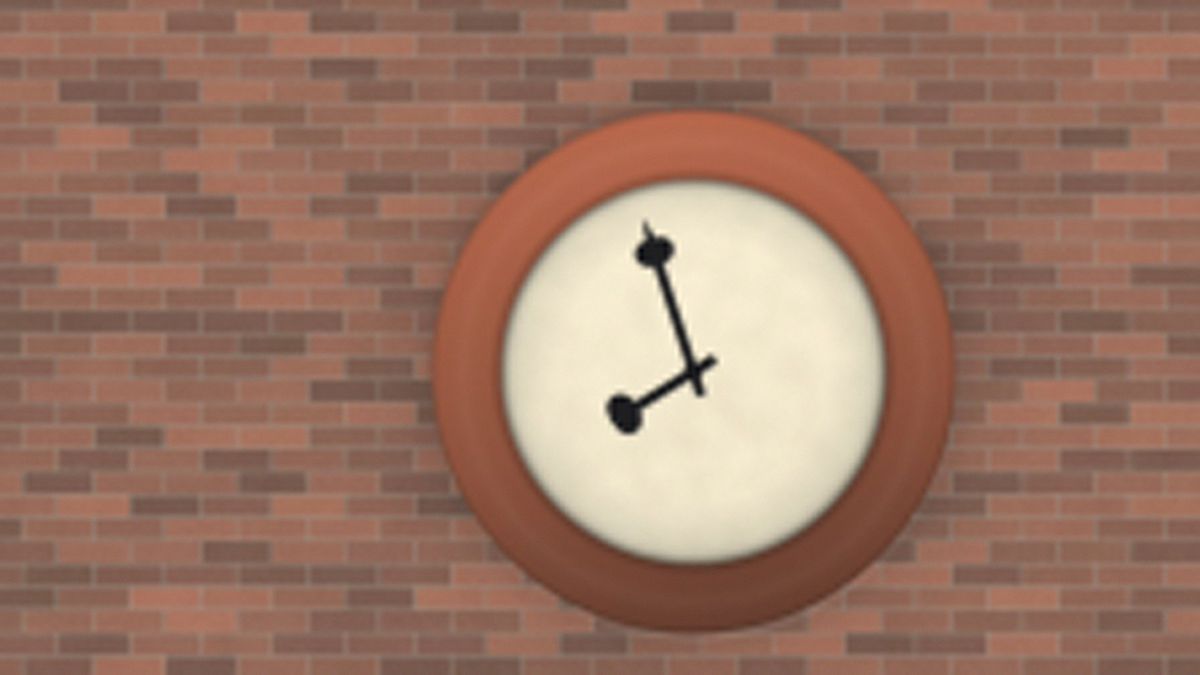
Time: {"hour": 7, "minute": 57}
